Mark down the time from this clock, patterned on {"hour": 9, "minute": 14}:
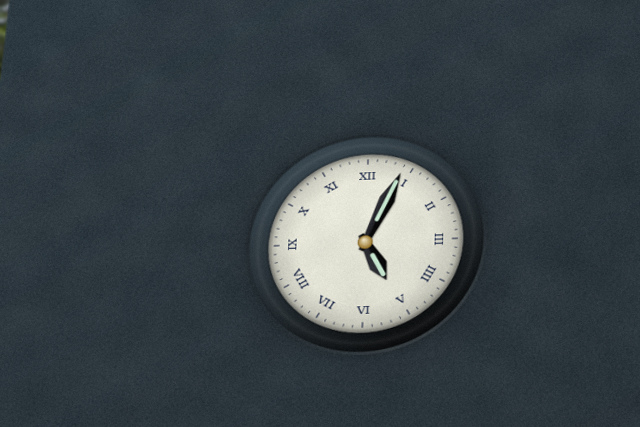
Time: {"hour": 5, "minute": 4}
